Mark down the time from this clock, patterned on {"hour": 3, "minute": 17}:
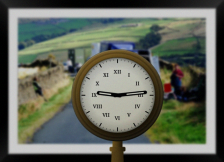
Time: {"hour": 9, "minute": 14}
